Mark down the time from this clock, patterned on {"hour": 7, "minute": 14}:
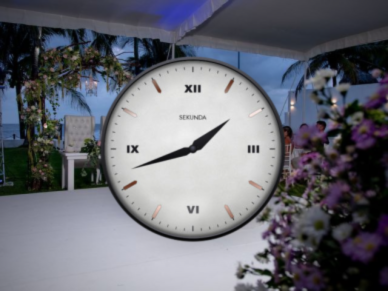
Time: {"hour": 1, "minute": 42}
